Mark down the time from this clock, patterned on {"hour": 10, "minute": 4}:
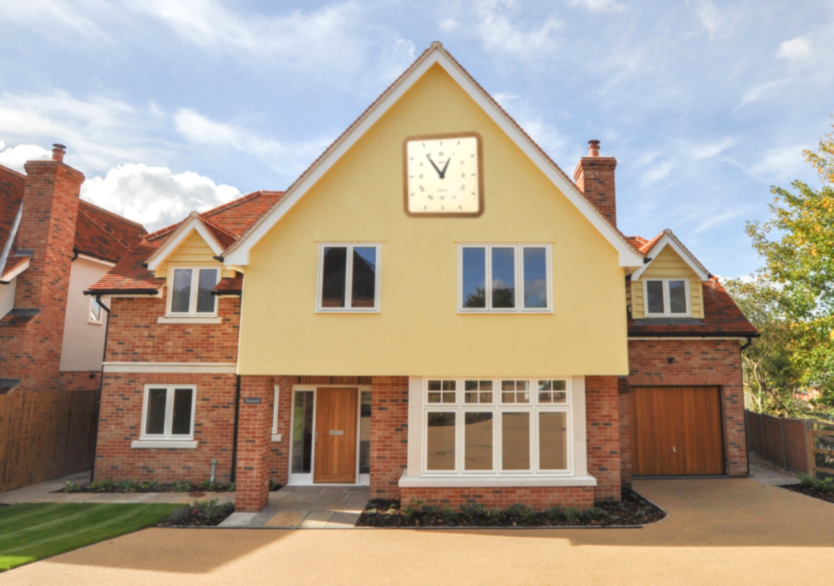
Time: {"hour": 12, "minute": 54}
